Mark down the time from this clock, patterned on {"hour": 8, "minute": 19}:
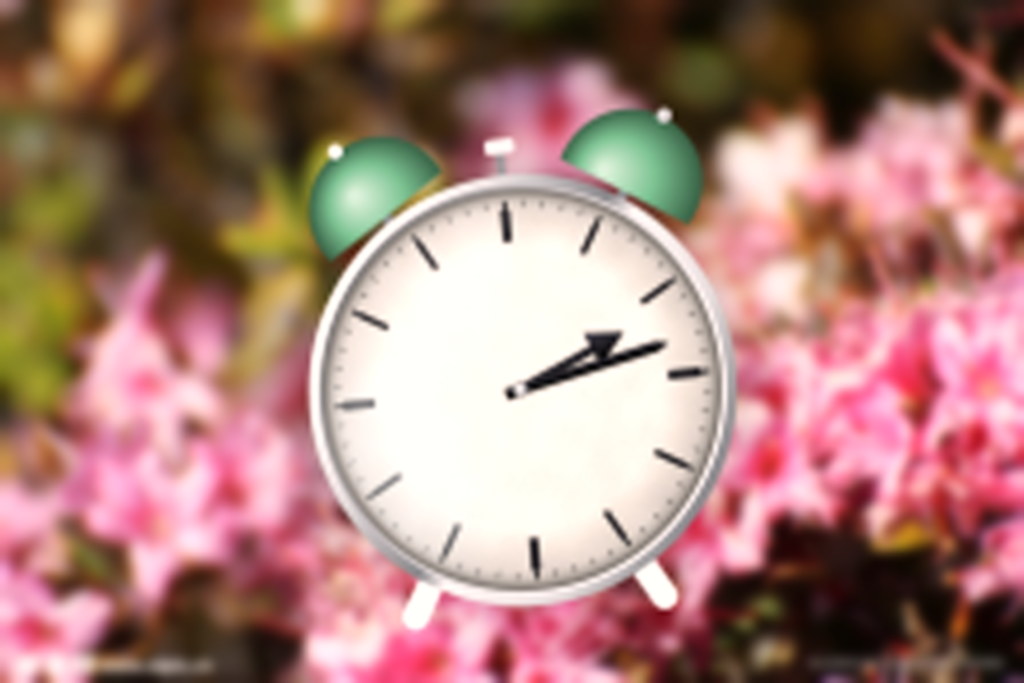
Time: {"hour": 2, "minute": 13}
